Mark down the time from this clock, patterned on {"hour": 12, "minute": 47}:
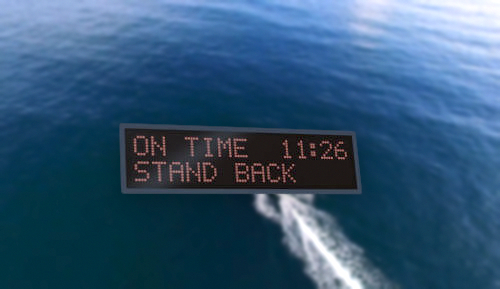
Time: {"hour": 11, "minute": 26}
